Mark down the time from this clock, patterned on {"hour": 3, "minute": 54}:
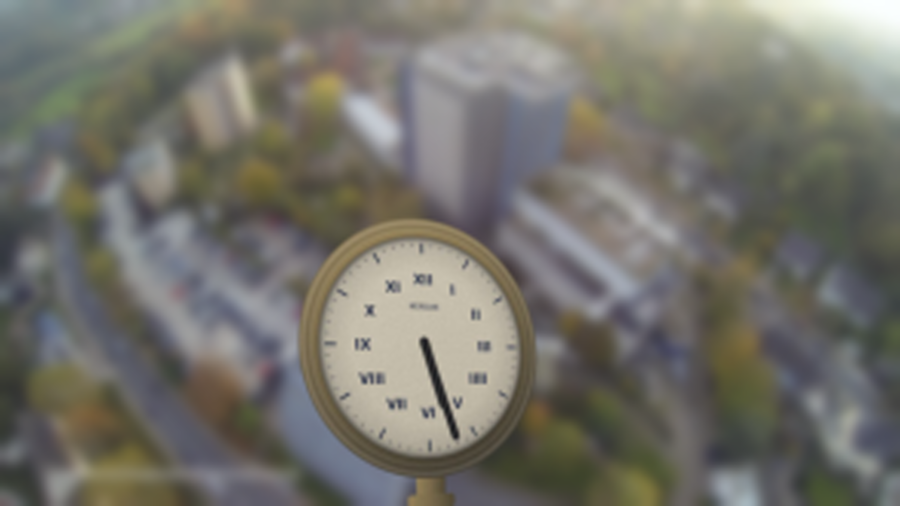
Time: {"hour": 5, "minute": 27}
